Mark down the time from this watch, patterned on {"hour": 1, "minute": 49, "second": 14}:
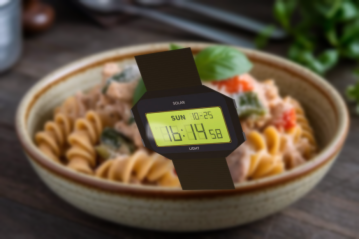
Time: {"hour": 16, "minute": 14, "second": 58}
